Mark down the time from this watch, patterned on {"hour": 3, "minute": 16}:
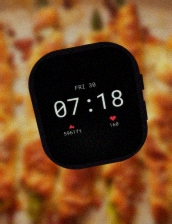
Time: {"hour": 7, "minute": 18}
